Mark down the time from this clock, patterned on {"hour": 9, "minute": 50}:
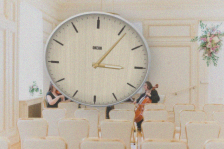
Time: {"hour": 3, "minute": 6}
